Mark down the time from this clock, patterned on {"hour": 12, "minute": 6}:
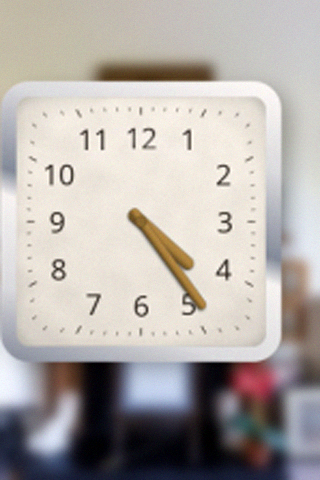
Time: {"hour": 4, "minute": 24}
